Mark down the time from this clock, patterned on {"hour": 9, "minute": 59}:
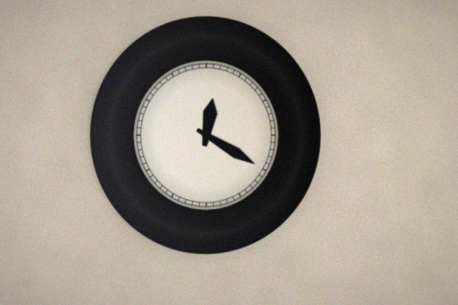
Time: {"hour": 12, "minute": 20}
